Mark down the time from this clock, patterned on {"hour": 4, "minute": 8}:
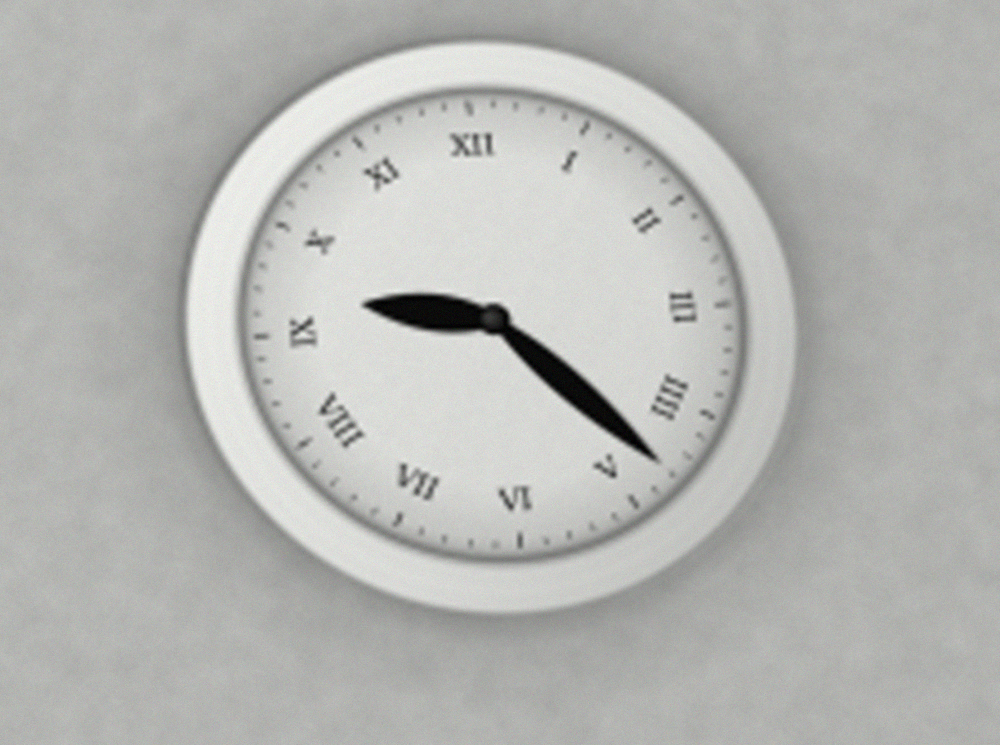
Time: {"hour": 9, "minute": 23}
